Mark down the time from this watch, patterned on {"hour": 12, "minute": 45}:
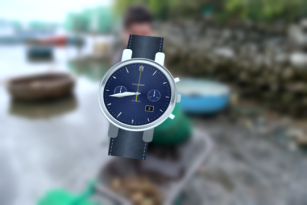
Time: {"hour": 8, "minute": 43}
